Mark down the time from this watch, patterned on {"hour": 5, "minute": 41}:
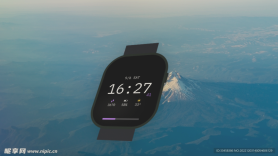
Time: {"hour": 16, "minute": 27}
